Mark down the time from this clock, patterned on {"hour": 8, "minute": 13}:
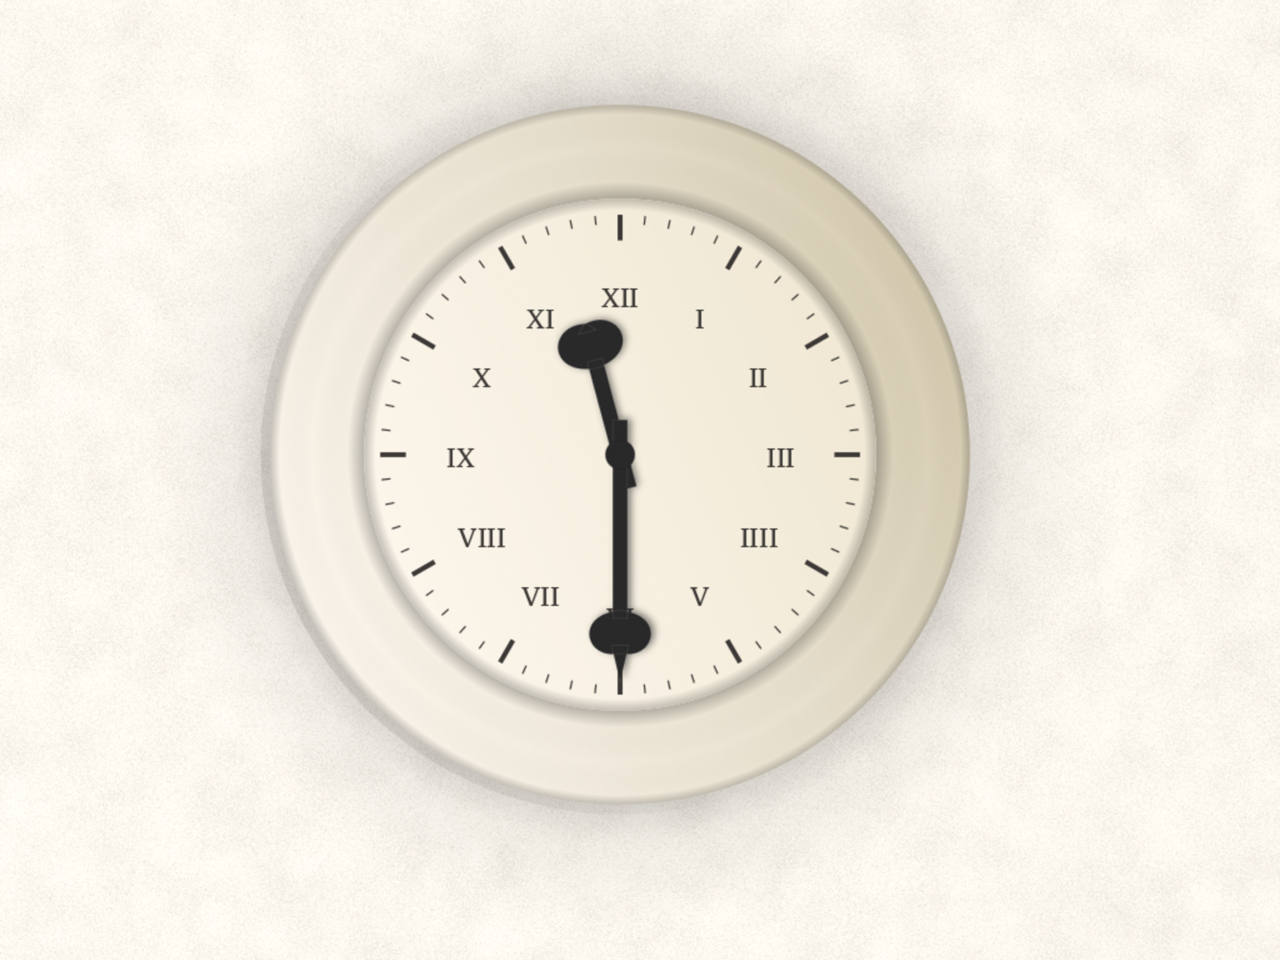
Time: {"hour": 11, "minute": 30}
